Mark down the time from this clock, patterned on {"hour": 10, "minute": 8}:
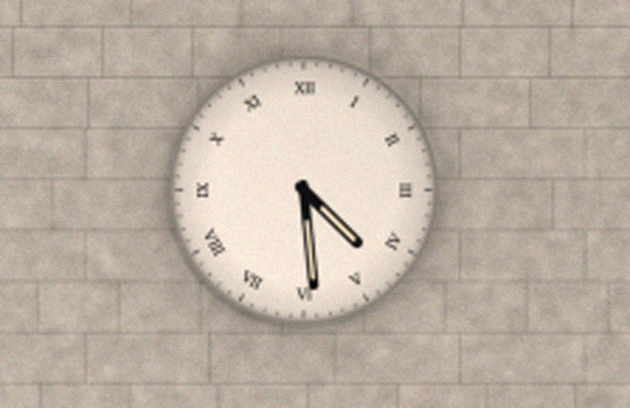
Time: {"hour": 4, "minute": 29}
